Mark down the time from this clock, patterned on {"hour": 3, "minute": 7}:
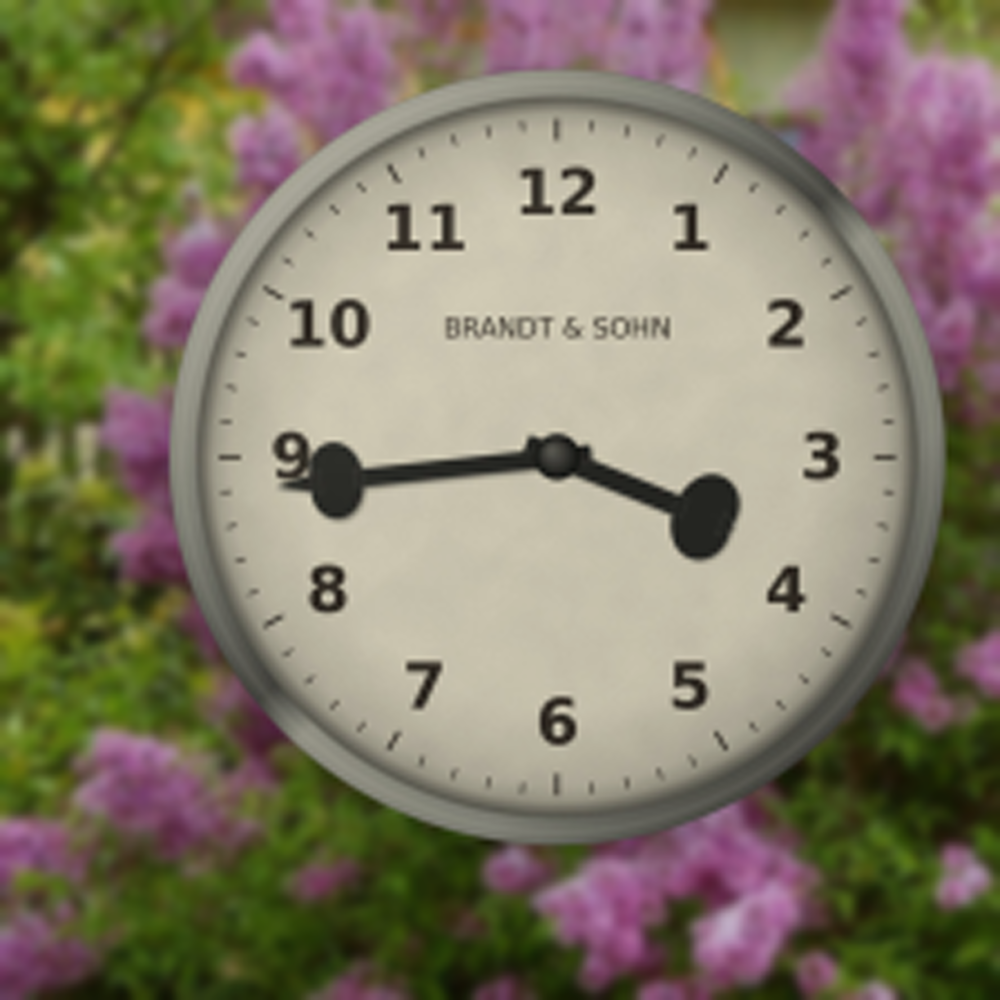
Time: {"hour": 3, "minute": 44}
